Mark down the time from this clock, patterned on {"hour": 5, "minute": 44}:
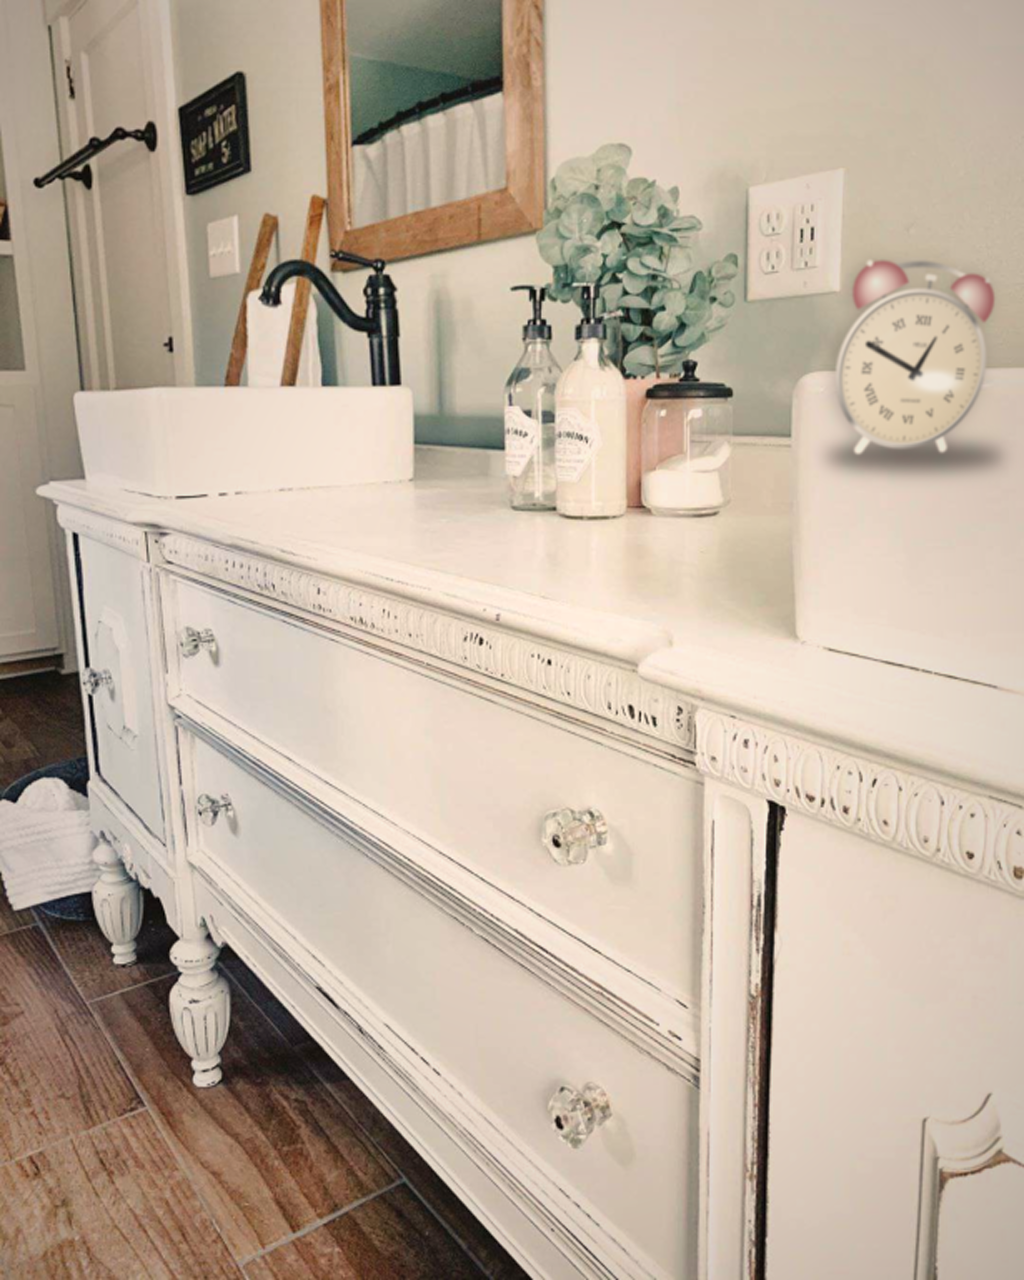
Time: {"hour": 12, "minute": 49}
